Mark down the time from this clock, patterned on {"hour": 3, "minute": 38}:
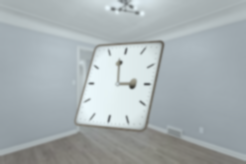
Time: {"hour": 2, "minute": 58}
